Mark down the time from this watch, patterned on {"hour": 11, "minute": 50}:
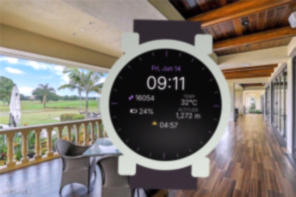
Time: {"hour": 9, "minute": 11}
